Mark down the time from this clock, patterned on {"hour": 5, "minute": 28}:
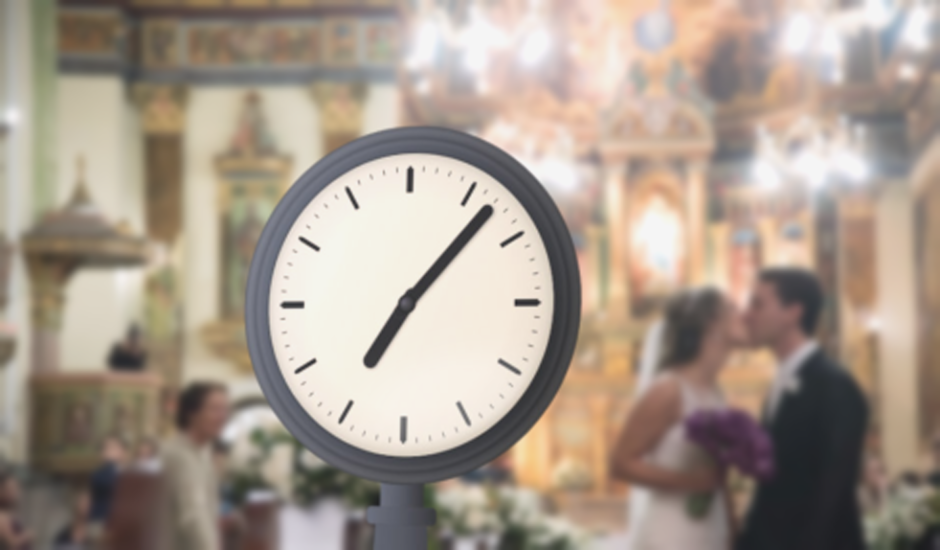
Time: {"hour": 7, "minute": 7}
